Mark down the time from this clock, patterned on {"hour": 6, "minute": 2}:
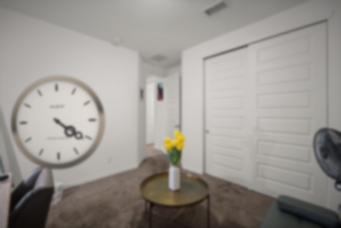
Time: {"hour": 4, "minute": 21}
